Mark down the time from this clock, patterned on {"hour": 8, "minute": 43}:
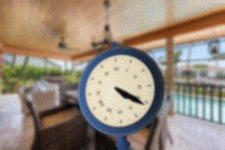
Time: {"hour": 4, "minute": 21}
